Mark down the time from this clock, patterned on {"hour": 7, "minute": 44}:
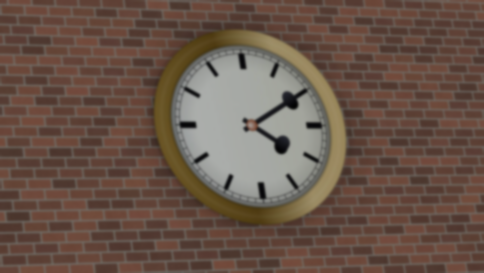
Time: {"hour": 4, "minute": 10}
